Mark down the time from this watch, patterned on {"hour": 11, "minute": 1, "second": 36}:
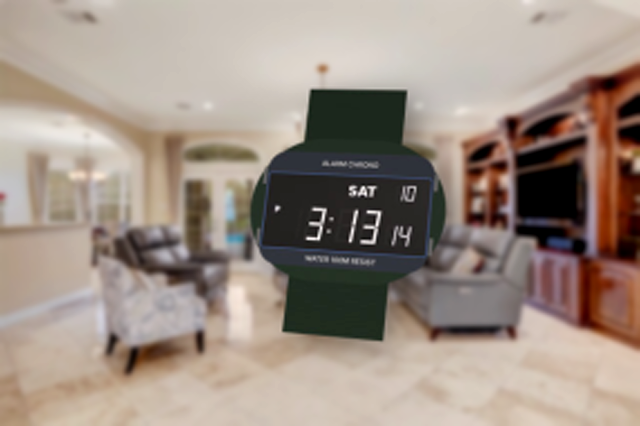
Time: {"hour": 3, "minute": 13, "second": 14}
